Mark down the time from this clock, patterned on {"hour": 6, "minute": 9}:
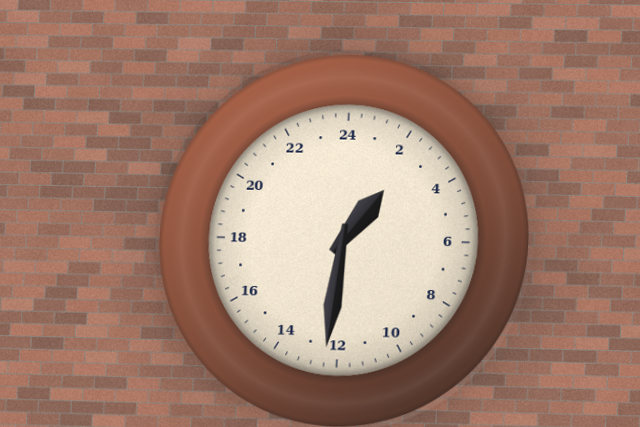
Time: {"hour": 2, "minute": 31}
